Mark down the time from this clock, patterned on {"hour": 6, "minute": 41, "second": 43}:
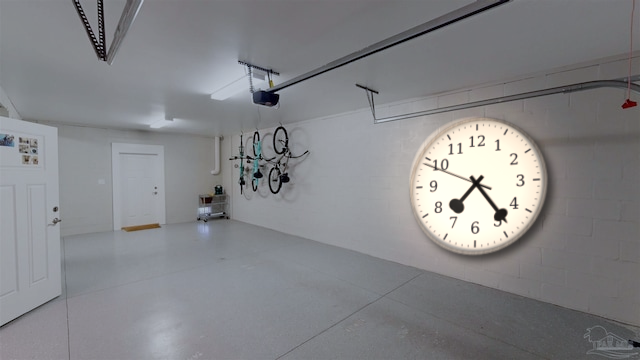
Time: {"hour": 7, "minute": 23, "second": 49}
